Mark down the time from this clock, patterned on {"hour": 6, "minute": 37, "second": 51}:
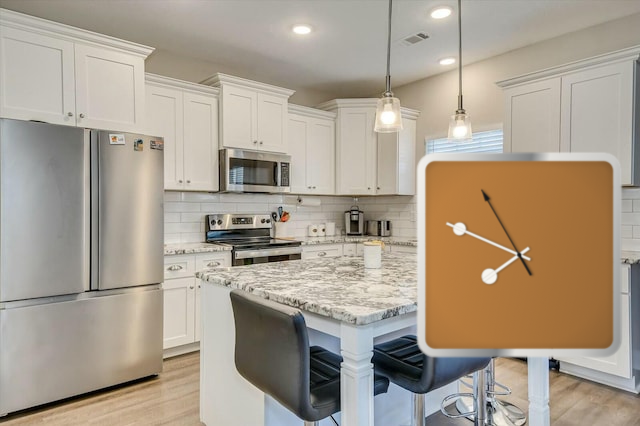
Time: {"hour": 7, "minute": 48, "second": 55}
